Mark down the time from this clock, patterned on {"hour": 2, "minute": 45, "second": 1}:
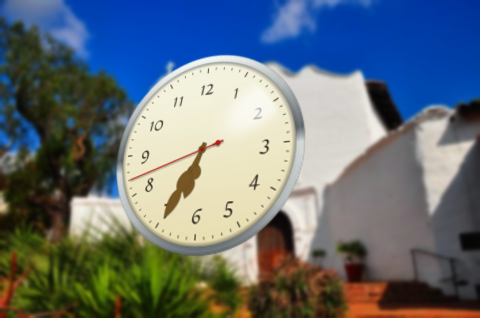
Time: {"hour": 6, "minute": 34, "second": 42}
